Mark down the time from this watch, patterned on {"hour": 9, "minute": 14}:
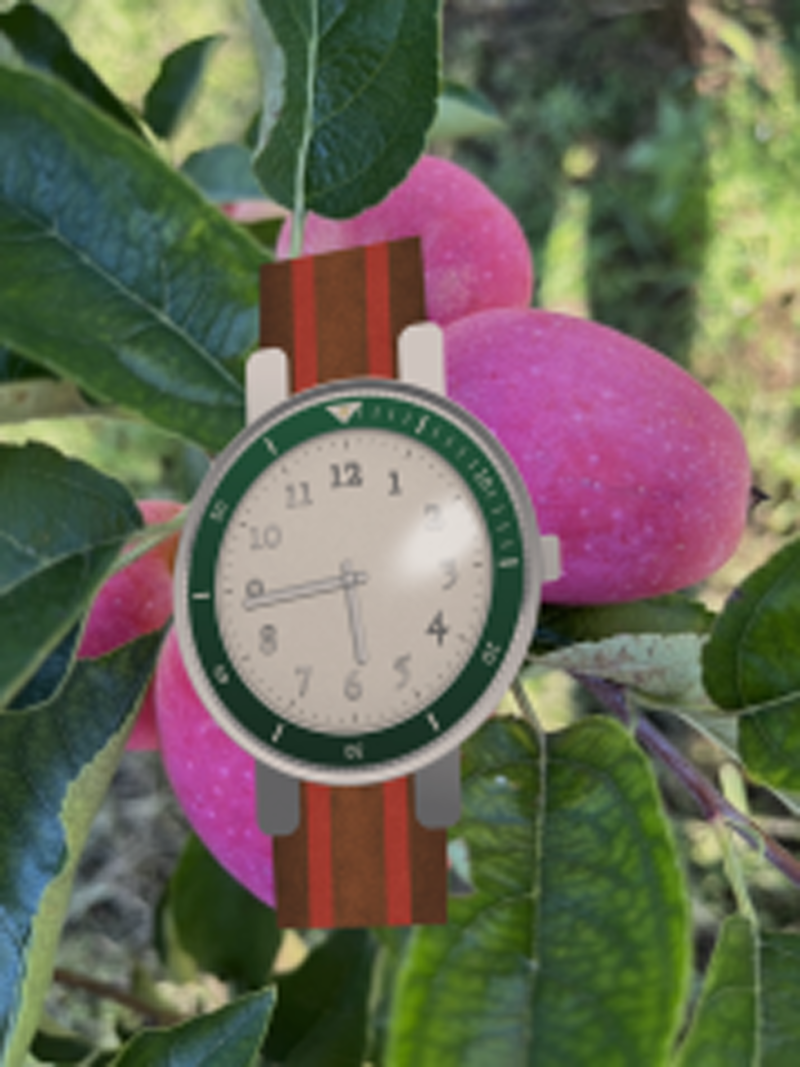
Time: {"hour": 5, "minute": 44}
